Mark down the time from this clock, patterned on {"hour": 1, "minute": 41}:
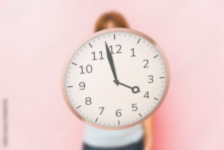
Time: {"hour": 3, "minute": 58}
